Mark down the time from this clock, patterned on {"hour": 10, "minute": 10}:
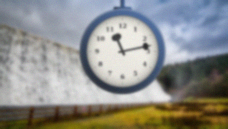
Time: {"hour": 11, "minute": 13}
